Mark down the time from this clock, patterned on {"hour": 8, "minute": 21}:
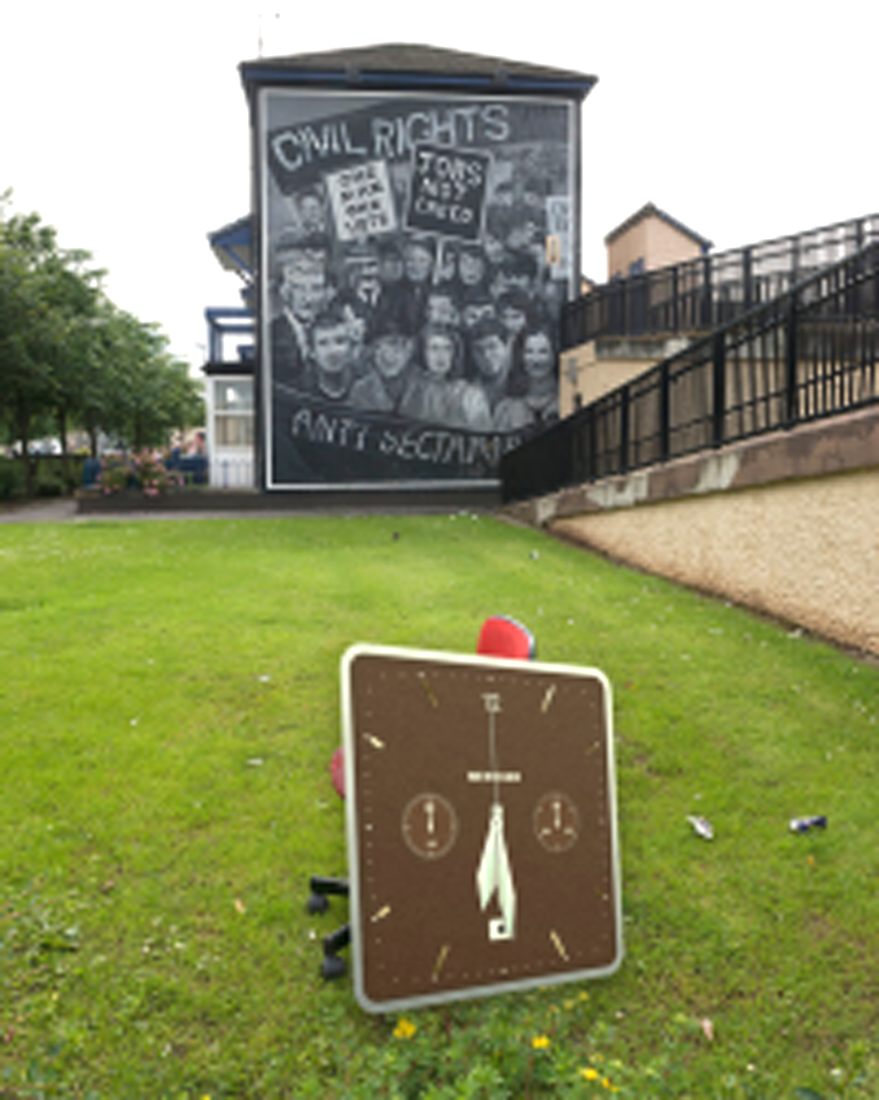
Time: {"hour": 6, "minute": 29}
